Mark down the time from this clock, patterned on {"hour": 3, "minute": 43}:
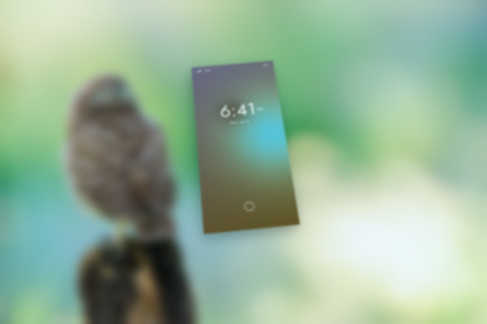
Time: {"hour": 6, "minute": 41}
